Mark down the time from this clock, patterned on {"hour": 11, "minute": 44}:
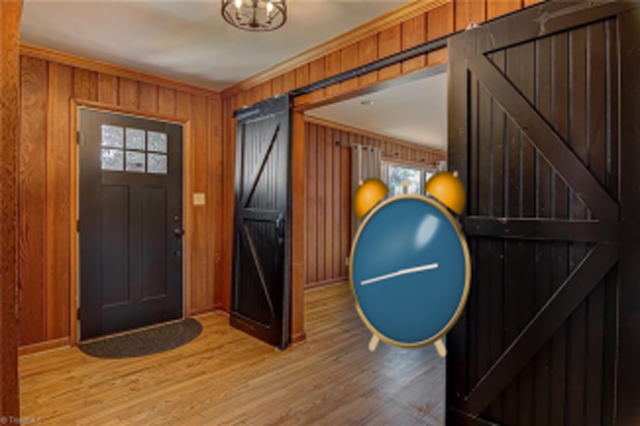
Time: {"hour": 2, "minute": 43}
